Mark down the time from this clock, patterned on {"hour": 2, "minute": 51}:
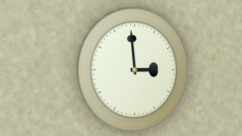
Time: {"hour": 2, "minute": 59}
